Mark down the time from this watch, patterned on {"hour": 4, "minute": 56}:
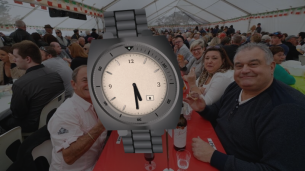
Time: {"hour": 5, "minute": 30}
